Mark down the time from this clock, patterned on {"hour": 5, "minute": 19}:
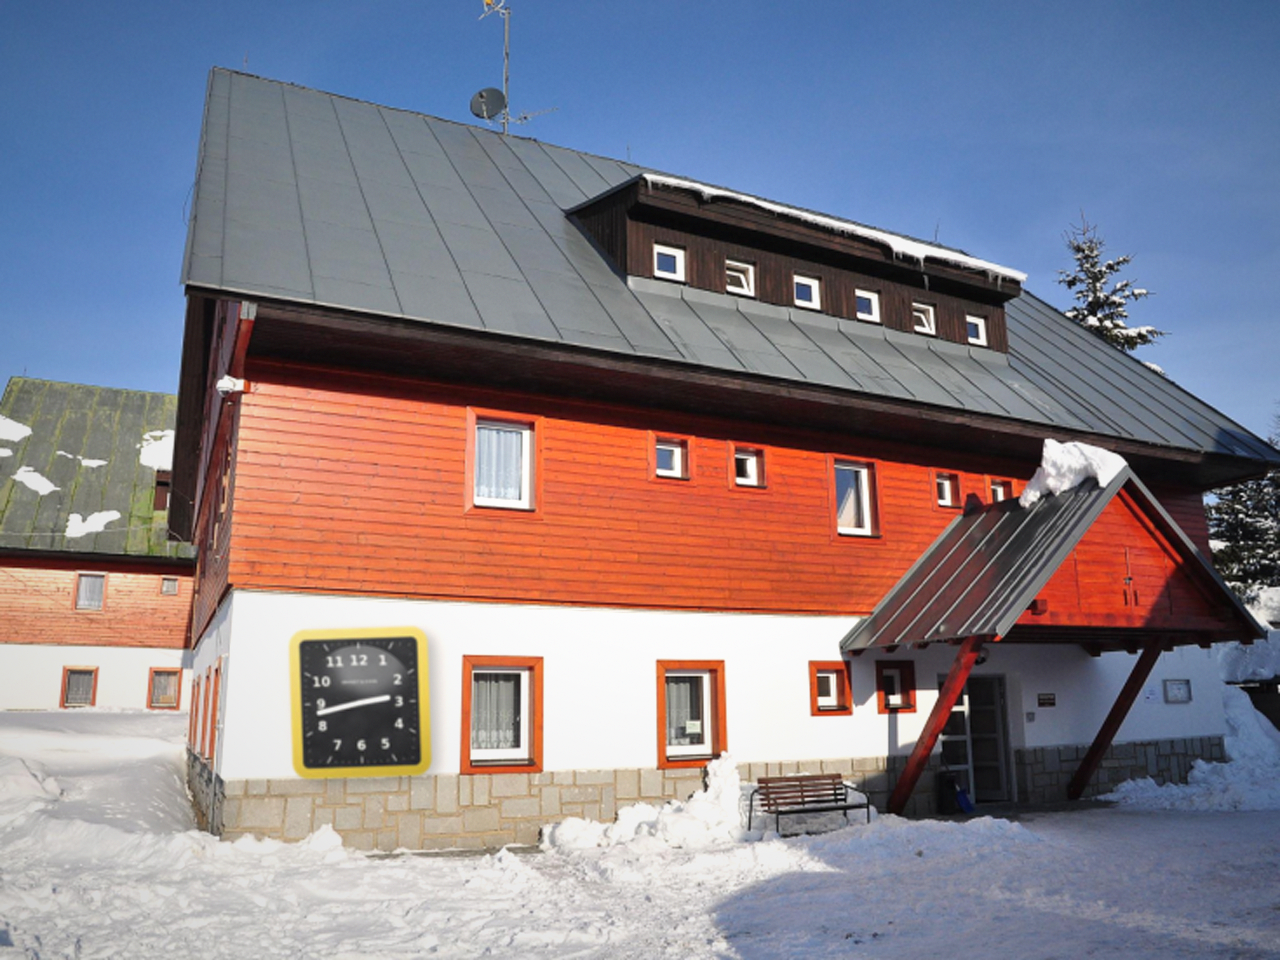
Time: {"hour": 2, "minute": 43}
